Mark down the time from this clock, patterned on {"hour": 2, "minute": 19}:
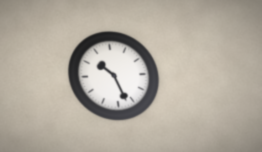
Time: {"hour": 10, "minute": 27}
